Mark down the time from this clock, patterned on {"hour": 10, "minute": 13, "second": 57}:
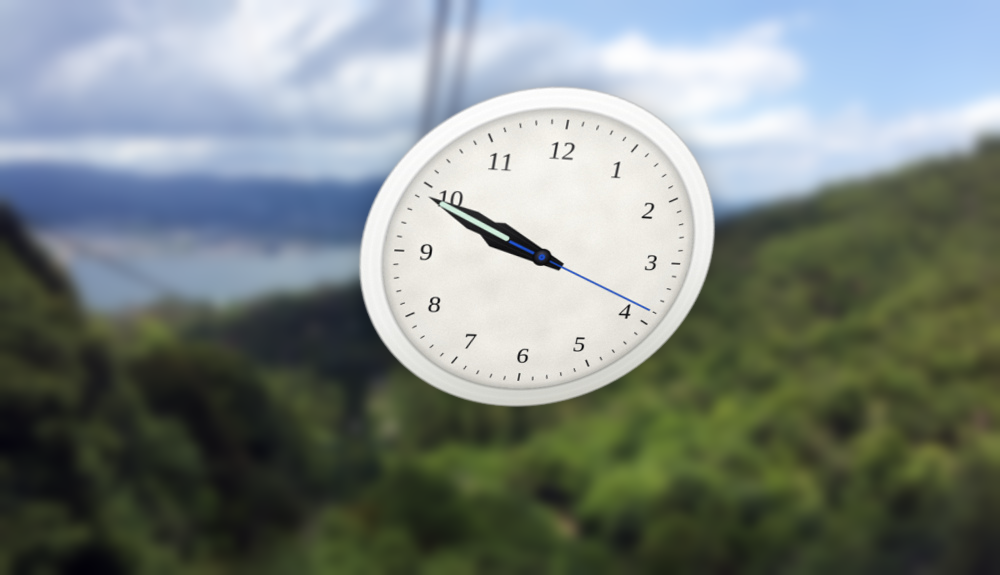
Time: {"hour": 9, "minute": 49, "second": 19}
